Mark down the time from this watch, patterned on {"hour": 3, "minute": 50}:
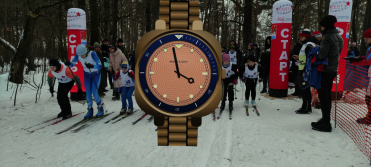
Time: {"hour": 3, "minute": 58}
